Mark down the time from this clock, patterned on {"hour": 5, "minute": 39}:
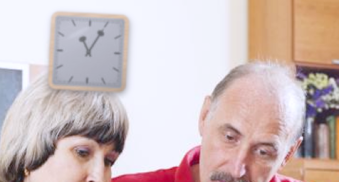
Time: {"hour": 11, "minute": 5}
